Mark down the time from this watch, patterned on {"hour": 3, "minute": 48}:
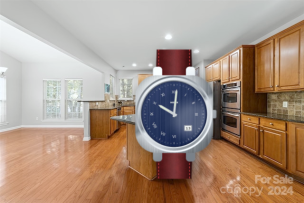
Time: {"hour": 10, "minute": 1}
